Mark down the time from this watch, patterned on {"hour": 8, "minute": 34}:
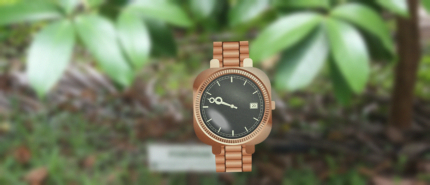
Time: {"hour": 9, "minute": 48}
